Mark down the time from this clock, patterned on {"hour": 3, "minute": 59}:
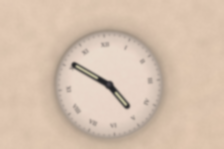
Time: {"hour": 4, "minute": 51}
